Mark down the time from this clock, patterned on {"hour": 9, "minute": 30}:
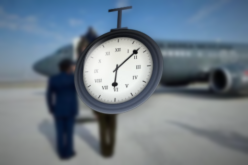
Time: {"hour": 6, "minute": 8}
